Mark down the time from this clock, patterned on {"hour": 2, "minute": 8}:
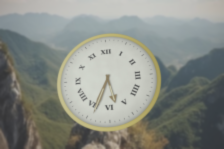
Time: {"hour": 5, "minute": 34}
